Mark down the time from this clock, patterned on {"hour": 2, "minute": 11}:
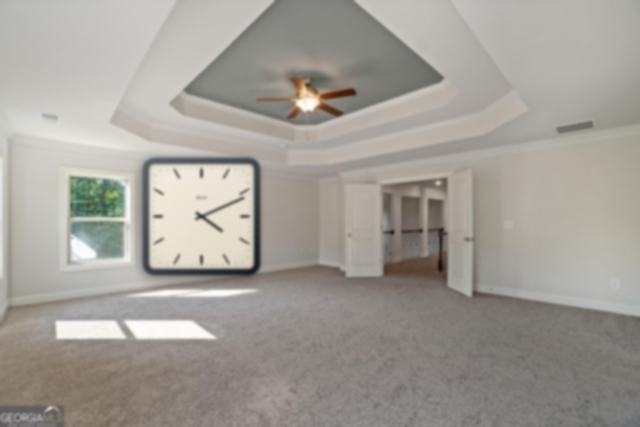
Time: {"hour": 4, "minute": 11}
